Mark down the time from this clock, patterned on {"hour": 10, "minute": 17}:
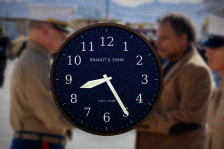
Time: {"hour": 8, "minute": 25}
